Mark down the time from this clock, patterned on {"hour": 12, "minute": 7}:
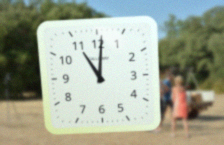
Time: {"hour": 11, "minute": 1}
